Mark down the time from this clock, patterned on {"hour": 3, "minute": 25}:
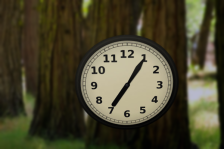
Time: {"hour": 7, "minute": 5}
